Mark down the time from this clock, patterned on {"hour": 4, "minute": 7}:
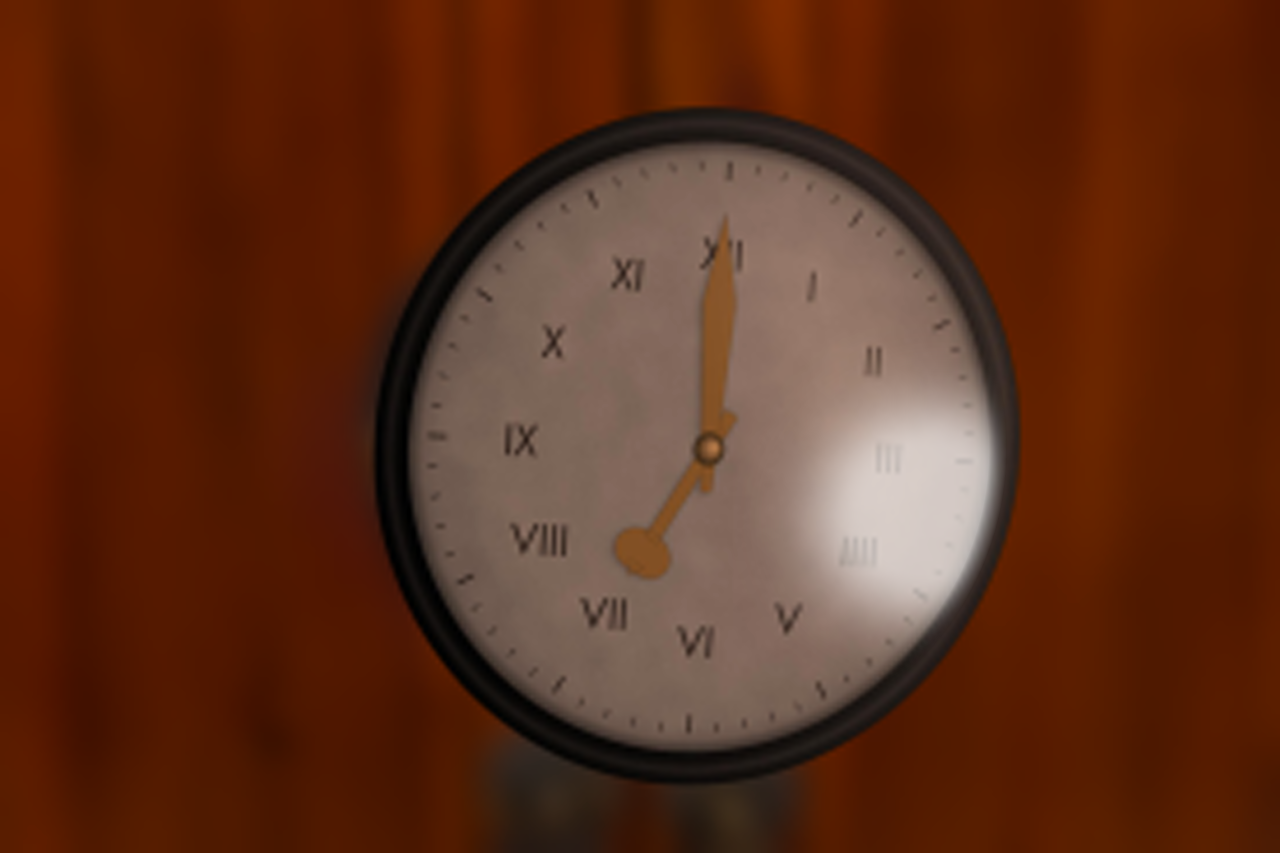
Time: {"hour": 7, "minute": 0}
